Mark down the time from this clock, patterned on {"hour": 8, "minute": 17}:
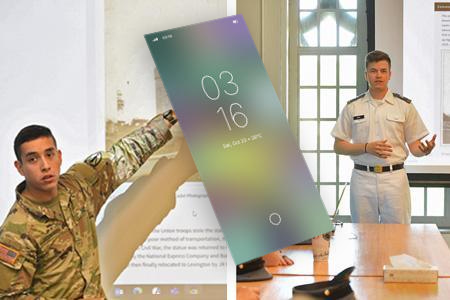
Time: {"hour": 3, "minute": 16}
